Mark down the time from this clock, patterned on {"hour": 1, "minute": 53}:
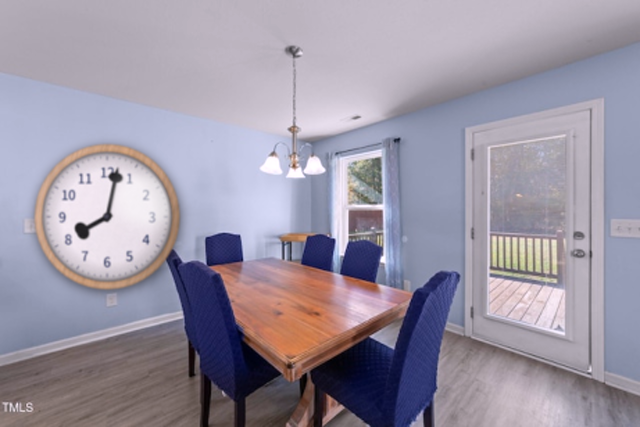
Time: {"hour": 8, "minute": 2}
